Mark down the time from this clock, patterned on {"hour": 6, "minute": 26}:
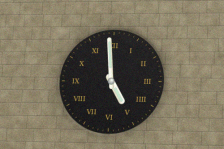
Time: {"hour": 4, "minute": 59}
